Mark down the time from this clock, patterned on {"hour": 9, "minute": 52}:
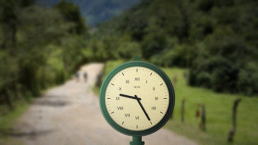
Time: {"hour": 9, "minute": 25}
